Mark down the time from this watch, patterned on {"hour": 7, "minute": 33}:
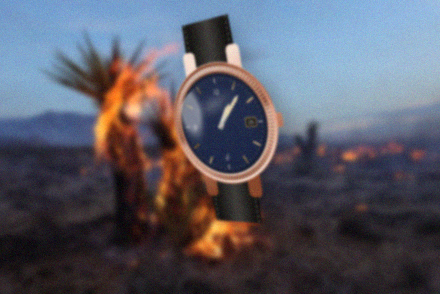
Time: {"hour": 1, "minute": 7}
